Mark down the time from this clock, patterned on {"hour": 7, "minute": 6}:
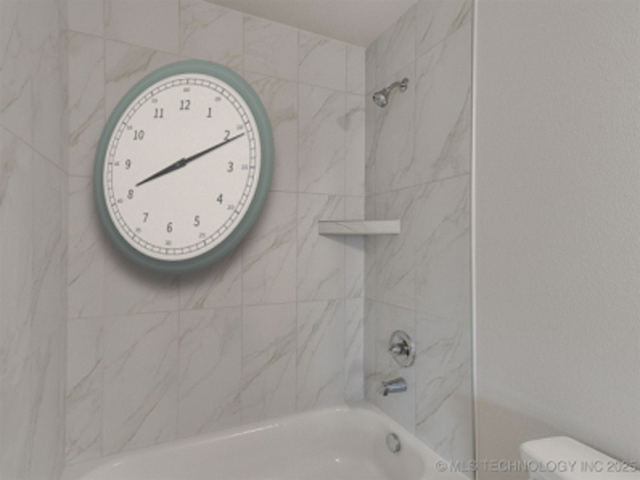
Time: {"hour": 8, "minute": 11}
